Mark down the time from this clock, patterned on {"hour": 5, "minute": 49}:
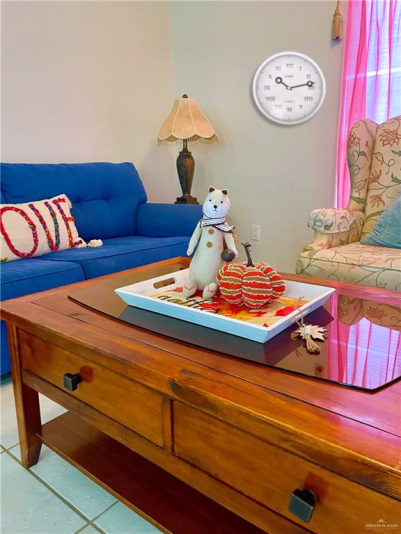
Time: {"hour": 10, "minute": 13}
